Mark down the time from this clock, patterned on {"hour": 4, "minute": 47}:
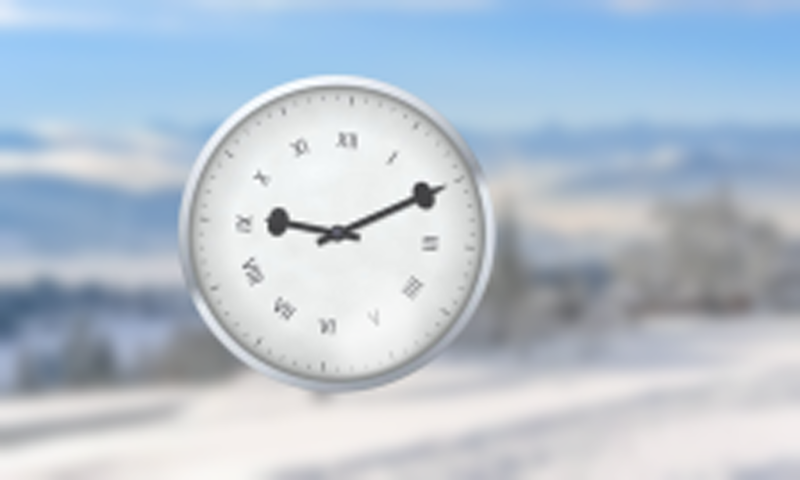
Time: {"hour": 9, "minute": 10}
